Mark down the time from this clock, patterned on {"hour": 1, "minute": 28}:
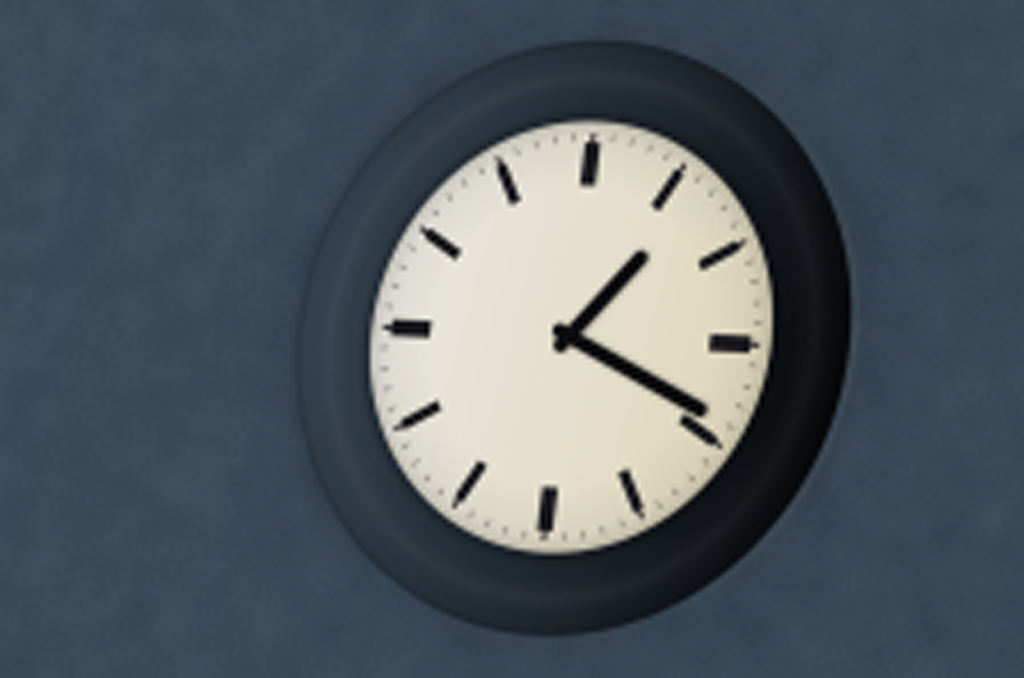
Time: {"hour": 1, "minute": 19}
